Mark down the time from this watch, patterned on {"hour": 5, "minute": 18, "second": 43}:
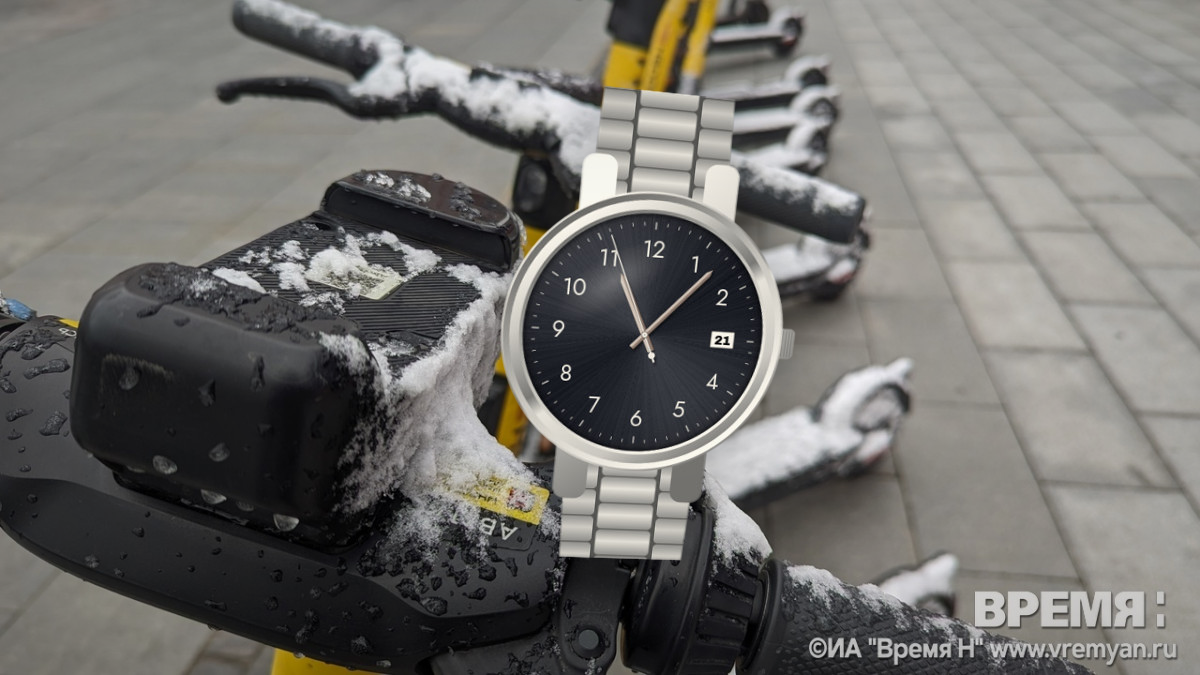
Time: {"hour": 11, "minute": 6, "second": 56}
